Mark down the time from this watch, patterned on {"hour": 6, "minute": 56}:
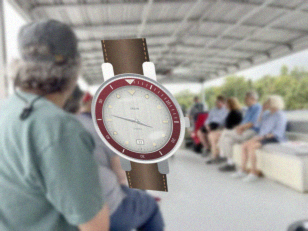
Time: {"hour": 3, "minute": 47}
